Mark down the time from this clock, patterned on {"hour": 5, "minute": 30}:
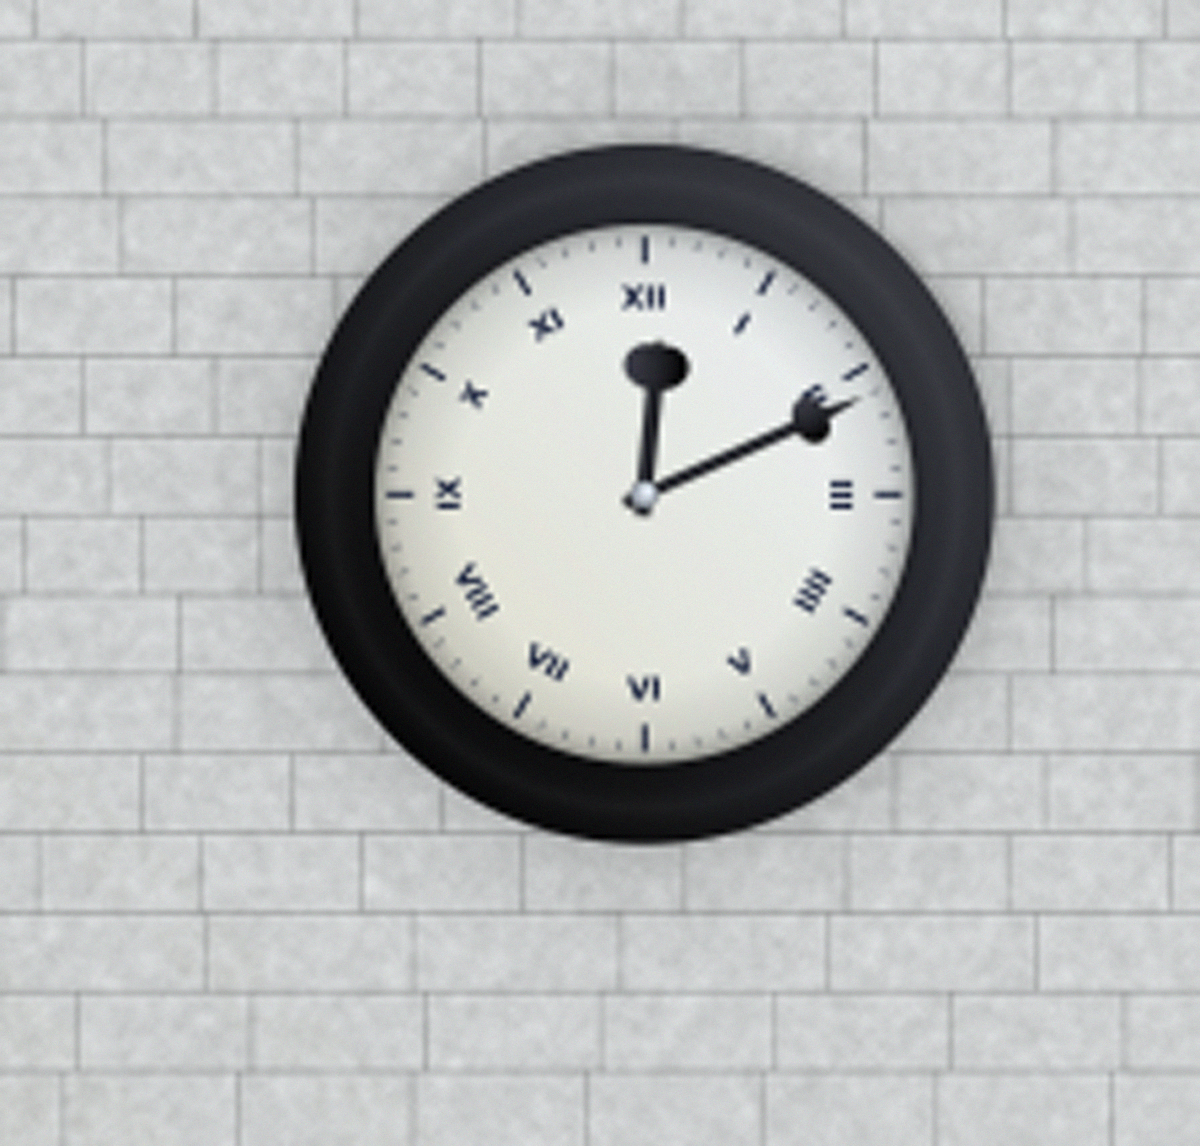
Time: {"hour": 12, "minute": 11}
